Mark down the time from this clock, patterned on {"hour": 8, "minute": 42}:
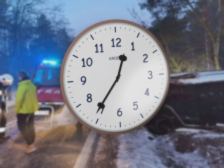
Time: {"hour": 12, "minute": 36}
